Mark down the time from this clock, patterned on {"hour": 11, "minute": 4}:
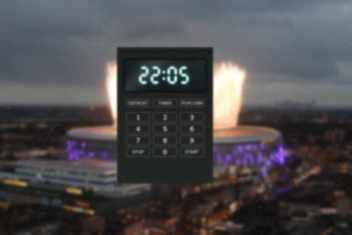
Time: {"hour": 22, "minute": 5}
